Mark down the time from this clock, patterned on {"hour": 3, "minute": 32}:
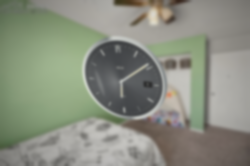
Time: {"hour": 6, "minute": 9}
